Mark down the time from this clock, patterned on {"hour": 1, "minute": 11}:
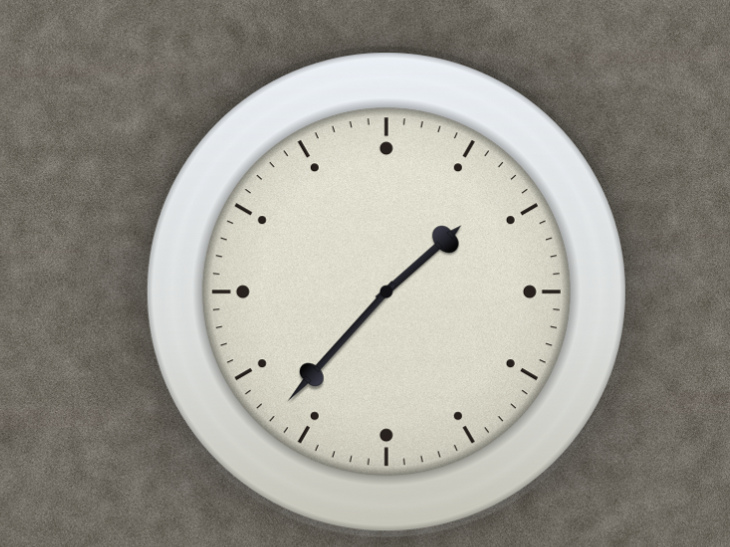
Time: {"hour": 1, "minute": 37}
